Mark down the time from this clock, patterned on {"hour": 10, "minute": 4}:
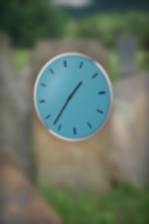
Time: {"hour": 1, "minute": 37}
